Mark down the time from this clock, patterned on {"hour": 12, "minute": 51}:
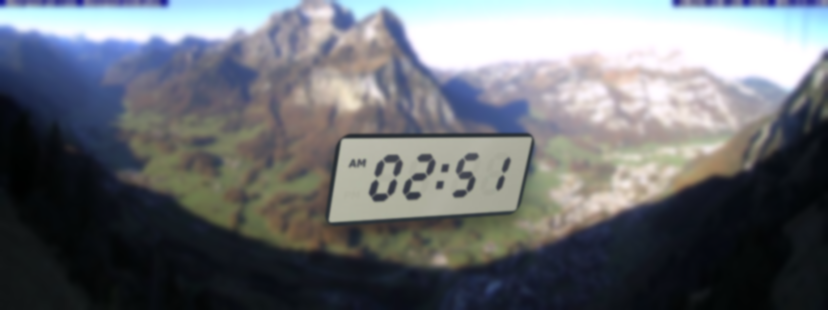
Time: {"hour": 2, "minute": 51}
